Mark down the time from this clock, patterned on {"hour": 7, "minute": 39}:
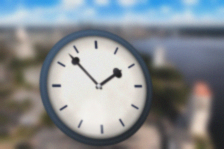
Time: {"hour": 1, "minute": 53}
